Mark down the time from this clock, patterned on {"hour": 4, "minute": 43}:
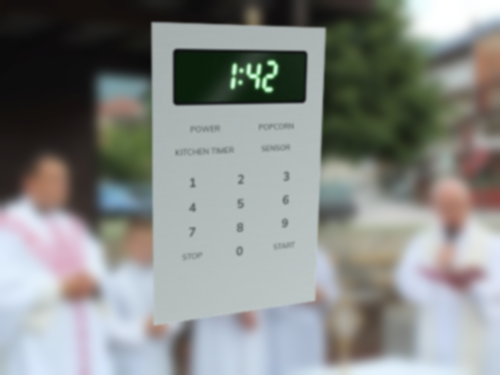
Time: {"hour": 1, "minute": 42}
